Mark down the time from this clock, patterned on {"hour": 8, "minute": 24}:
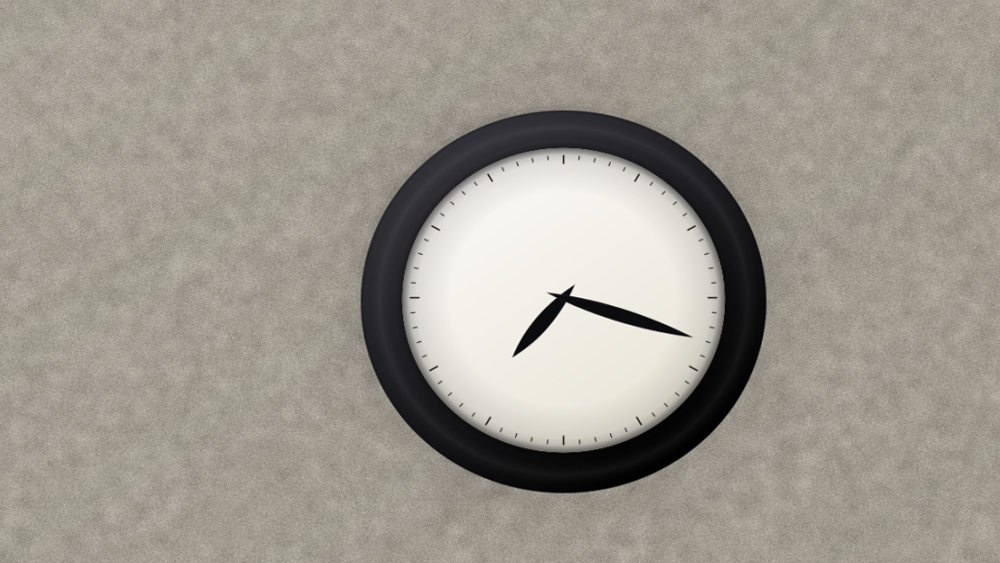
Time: {"hour": 7, "minute": 18}
